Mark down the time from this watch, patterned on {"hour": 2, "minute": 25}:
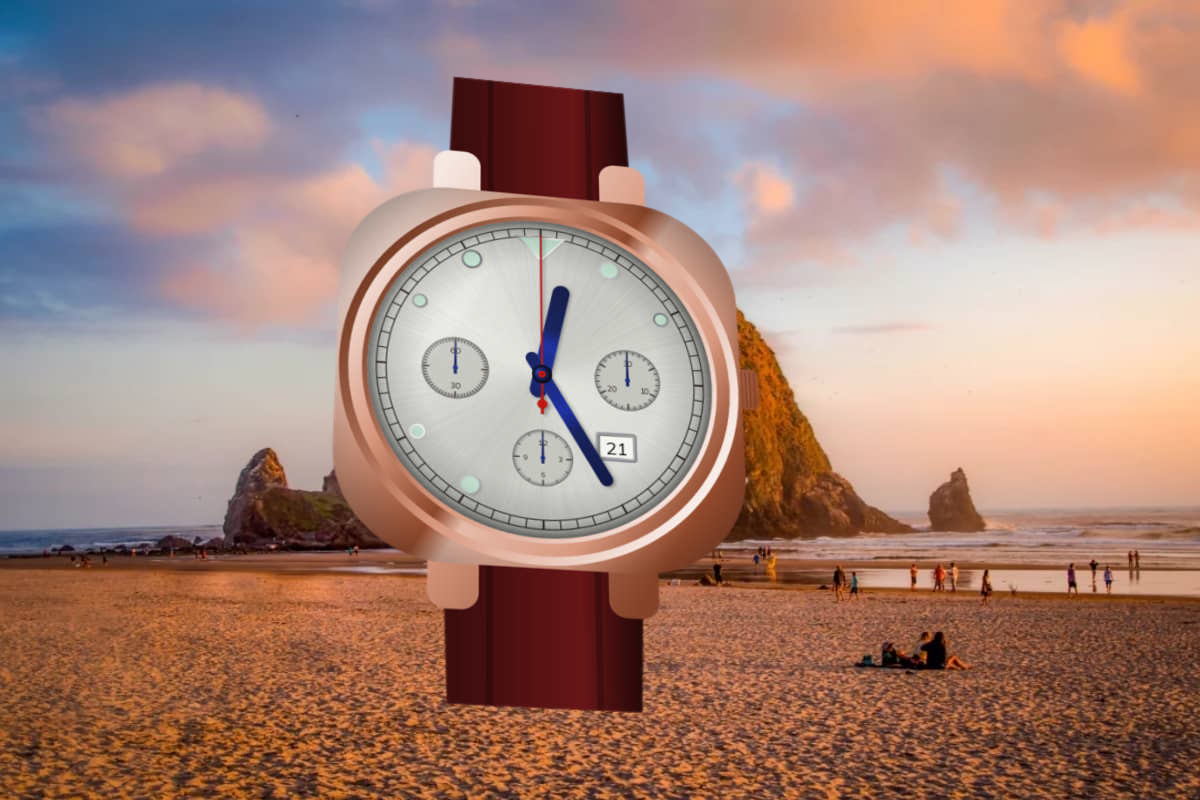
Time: {"hour": 12, "minute": 25}
